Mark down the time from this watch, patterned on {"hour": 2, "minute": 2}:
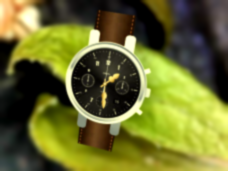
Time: {"hour": 1, "minute": 29}
